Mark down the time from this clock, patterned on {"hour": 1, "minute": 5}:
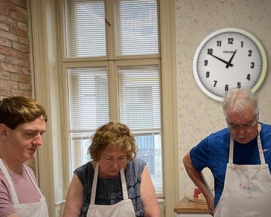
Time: {"hour": 12, "minute": 49}
